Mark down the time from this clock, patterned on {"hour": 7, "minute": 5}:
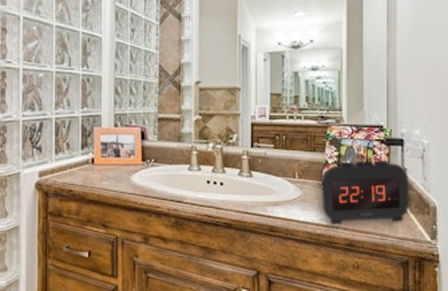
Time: {"hour": 22, "minute": 19}
